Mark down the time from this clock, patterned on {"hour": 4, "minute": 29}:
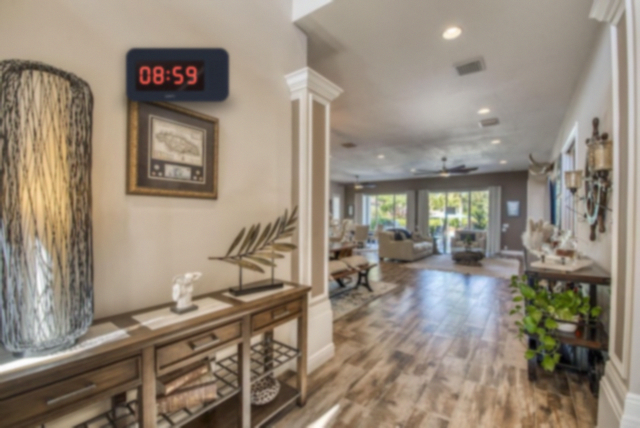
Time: {"hour": 8, "minute": 59}
